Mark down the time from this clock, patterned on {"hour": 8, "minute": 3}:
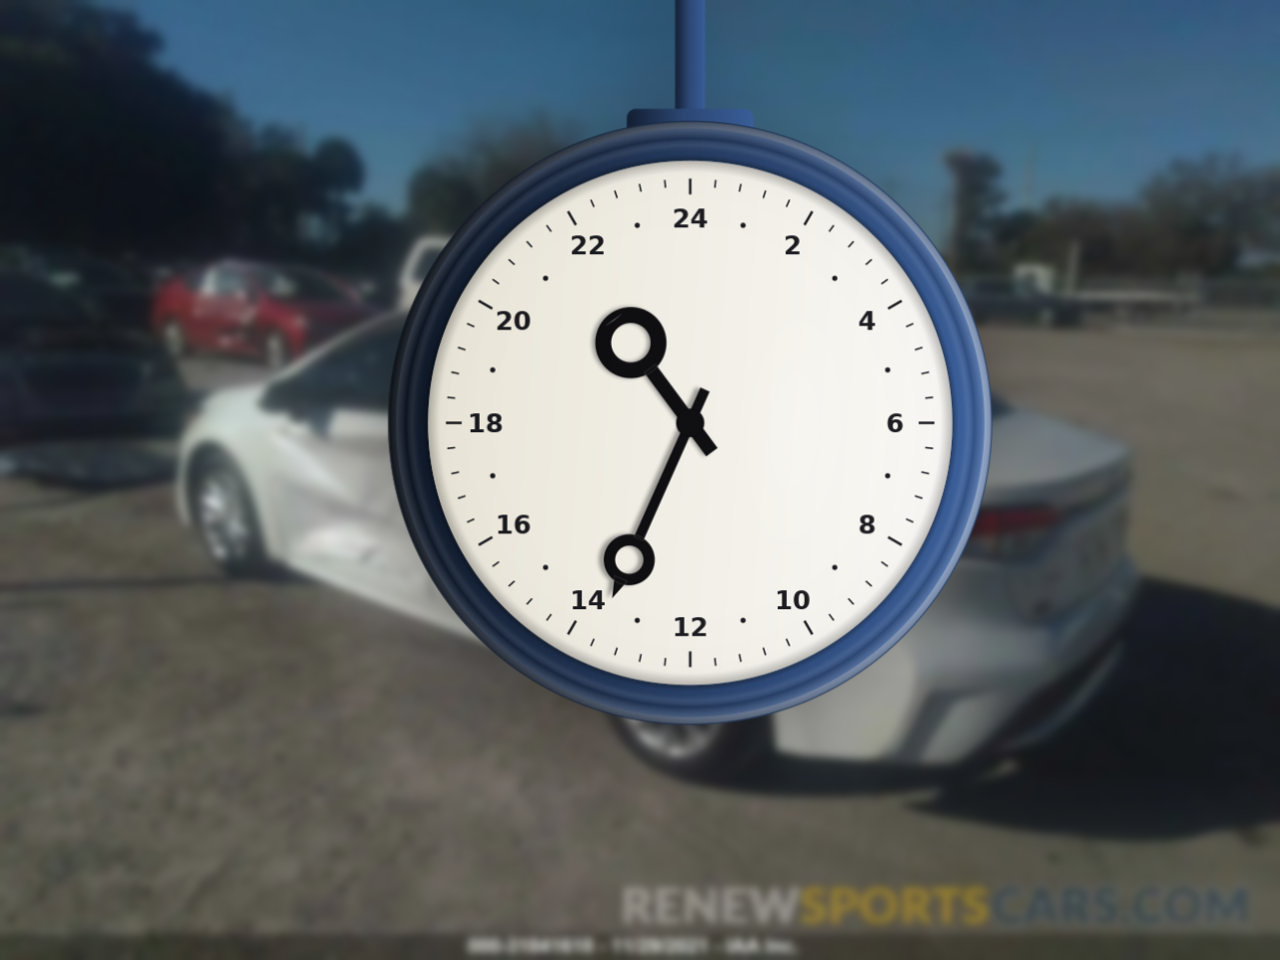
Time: {"hour": 21, "minute": 34}
